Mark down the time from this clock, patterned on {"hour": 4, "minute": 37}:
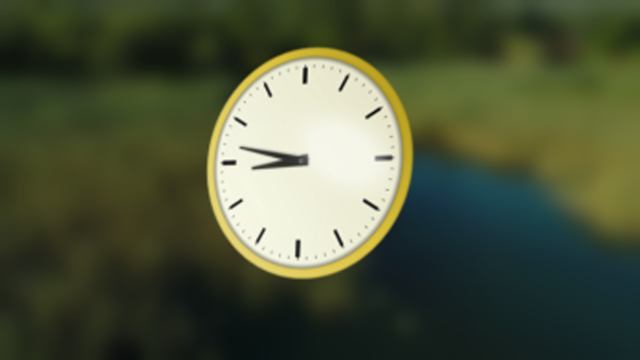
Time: {"hour": 8, "minute": 47}
